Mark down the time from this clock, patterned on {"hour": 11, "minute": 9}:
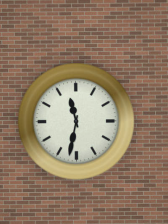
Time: {"hour": 11, "minute": 32}
